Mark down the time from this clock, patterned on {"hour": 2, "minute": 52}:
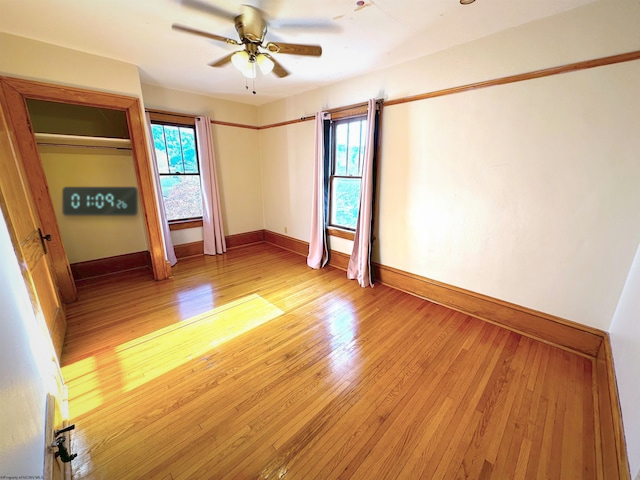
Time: {"hour": 1, "minute": 9}
